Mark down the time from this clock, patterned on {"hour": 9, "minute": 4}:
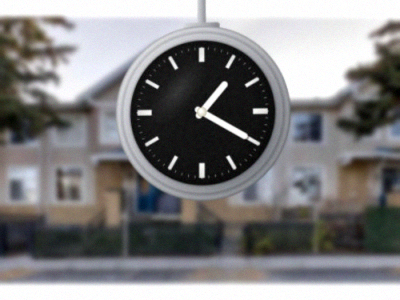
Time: {"hour": 1, "minute": 20}
